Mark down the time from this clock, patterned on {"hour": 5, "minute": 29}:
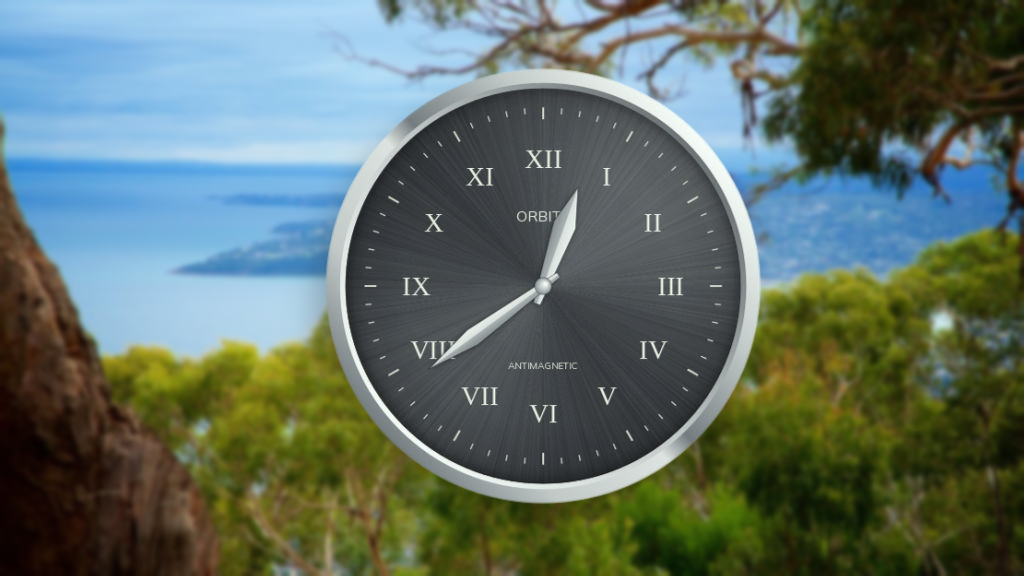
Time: {"hour": 12, "minute": 39}
